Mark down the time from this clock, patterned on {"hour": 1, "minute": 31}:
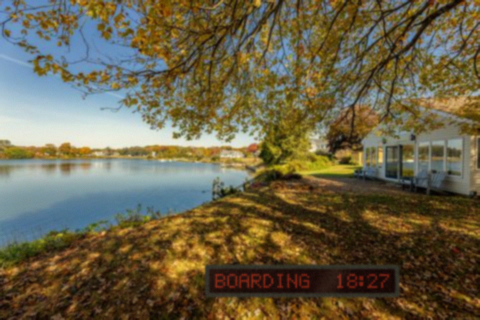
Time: {"hour": 18, "minute": 27}
